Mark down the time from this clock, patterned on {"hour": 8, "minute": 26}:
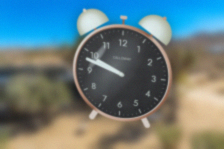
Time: {"hour": 9, "minute": 48}
